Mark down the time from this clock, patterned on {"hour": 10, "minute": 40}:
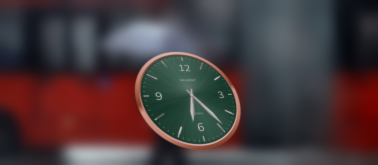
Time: {"hour": 6, "minute": 24}
